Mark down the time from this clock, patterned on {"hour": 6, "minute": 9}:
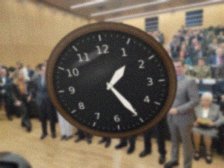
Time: {"hour": 1, "minute": 25}
